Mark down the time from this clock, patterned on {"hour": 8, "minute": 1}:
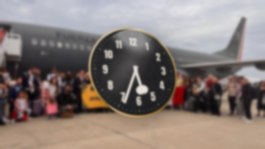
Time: {"hour": 5, "minute": 34}
